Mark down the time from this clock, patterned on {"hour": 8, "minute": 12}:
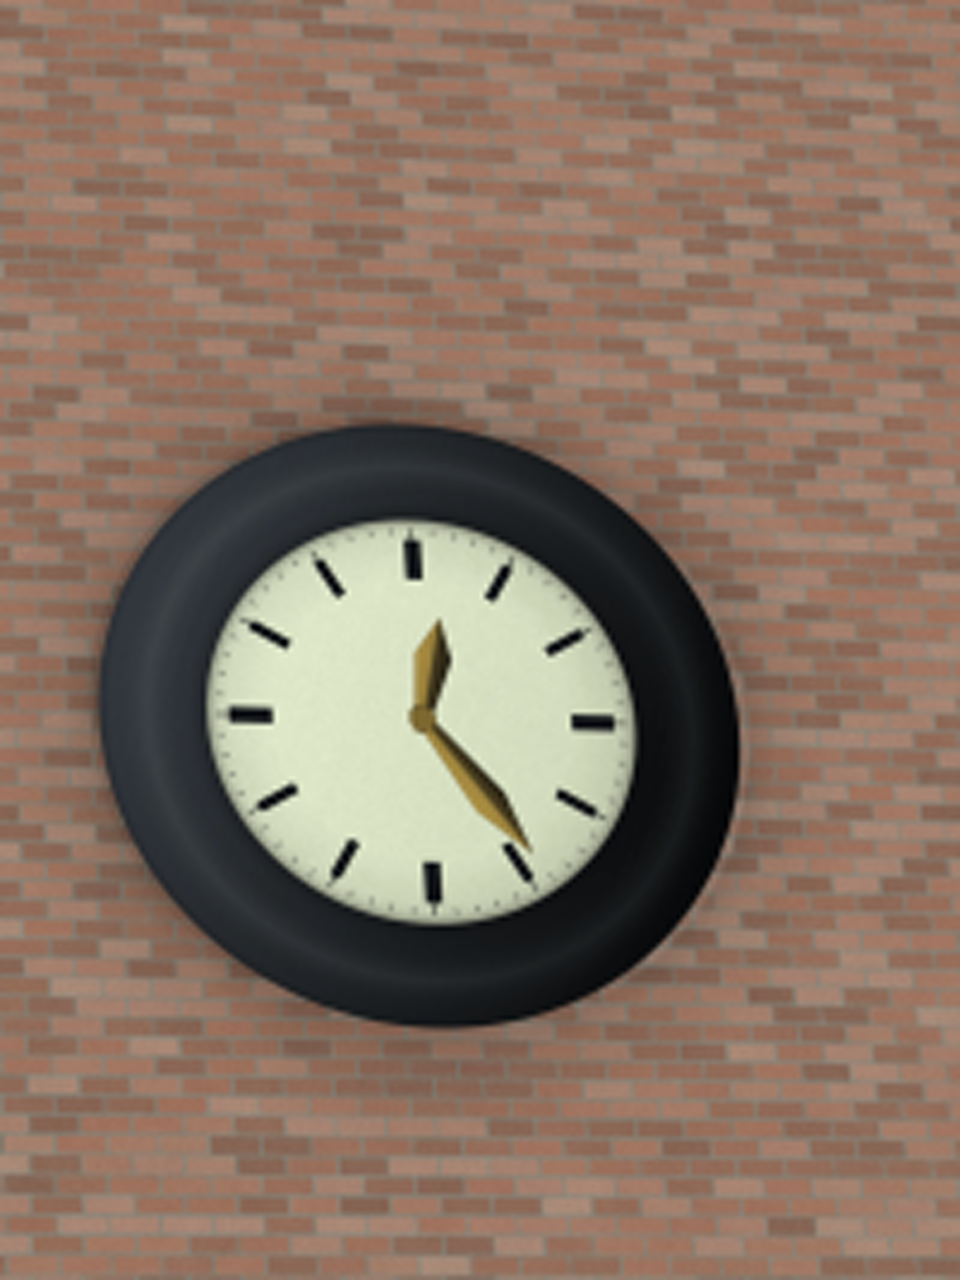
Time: {"hour": 12, "minute": 24}
